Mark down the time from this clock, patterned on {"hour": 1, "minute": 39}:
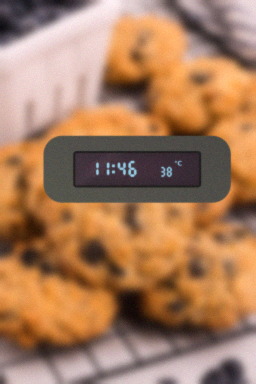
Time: {"hour": 11, "minute": 46}
